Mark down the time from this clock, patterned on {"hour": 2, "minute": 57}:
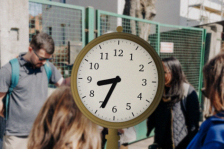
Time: {"hour": 8, "minute": 34}
